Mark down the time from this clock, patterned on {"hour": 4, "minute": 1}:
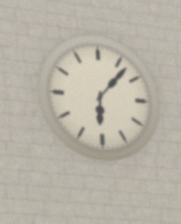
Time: {"hour": 6, "minute": 7}
